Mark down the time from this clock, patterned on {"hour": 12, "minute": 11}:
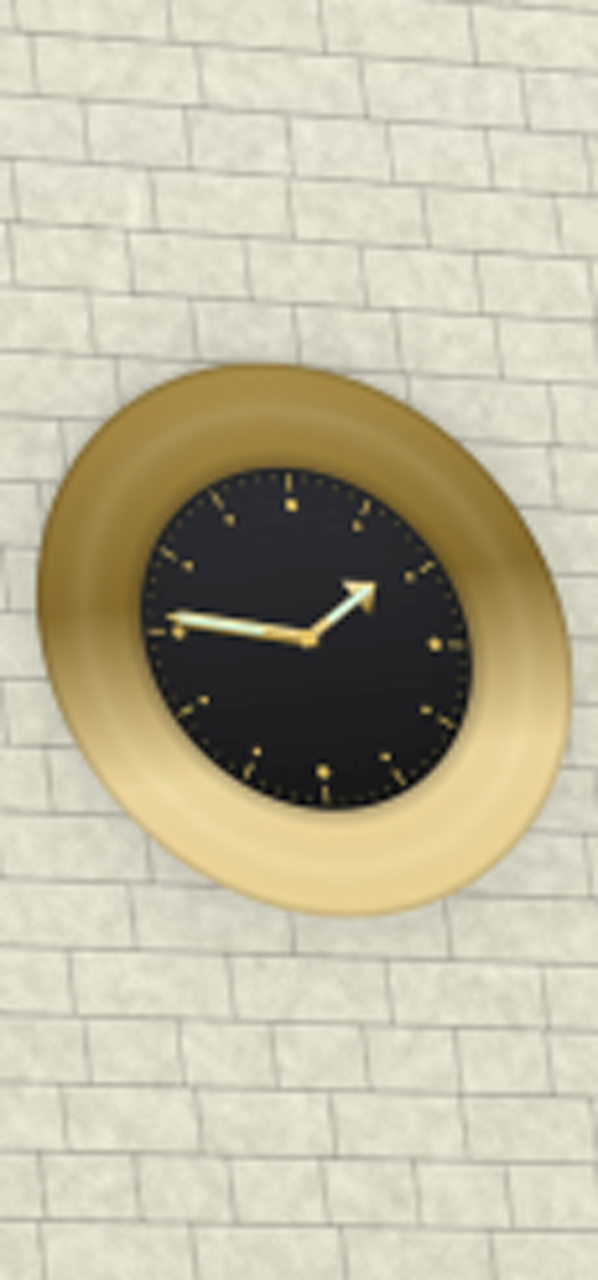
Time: {"hour": 1, "minute": 46}
